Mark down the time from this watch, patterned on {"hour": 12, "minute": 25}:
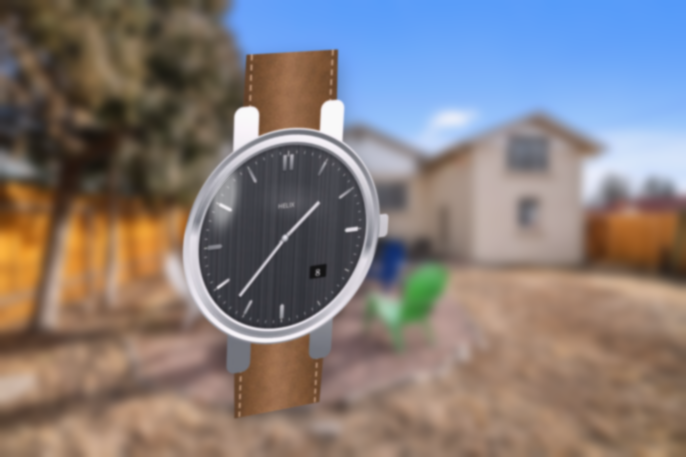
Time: {"hour": 1, "minute": 37}
